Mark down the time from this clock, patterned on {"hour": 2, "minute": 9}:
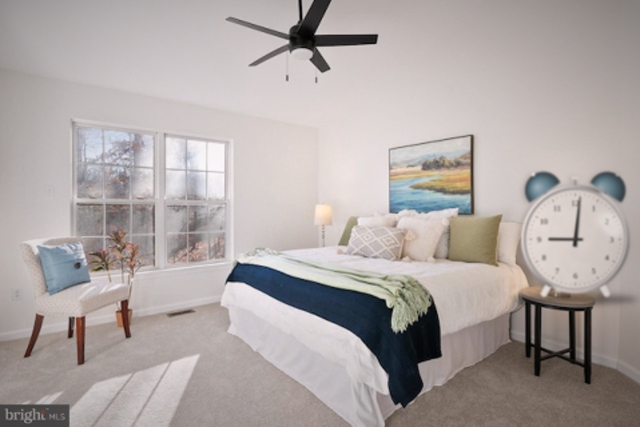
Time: {"hour": 9, "minute": 1}
